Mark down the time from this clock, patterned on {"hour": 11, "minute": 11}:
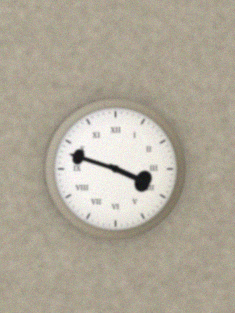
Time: {"hour": 3, "minute": 48}
